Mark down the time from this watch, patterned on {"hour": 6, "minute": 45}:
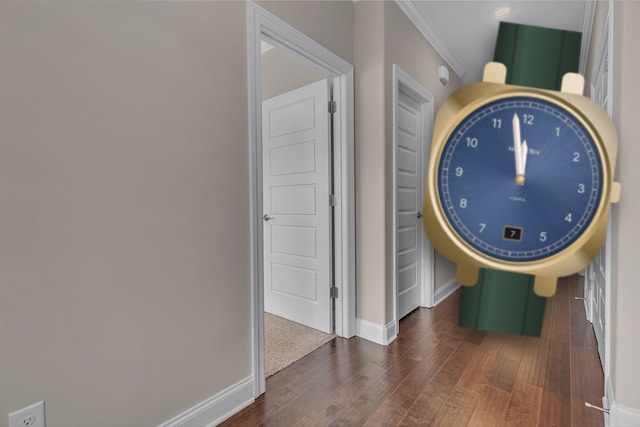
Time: {"hour": 11, "minute": 58}
